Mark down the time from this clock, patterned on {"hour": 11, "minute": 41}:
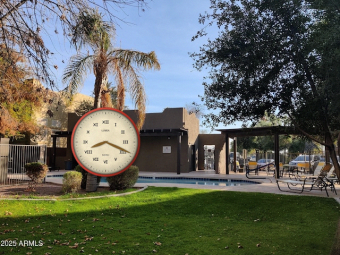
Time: {"hour": 8, "minute": 19}
